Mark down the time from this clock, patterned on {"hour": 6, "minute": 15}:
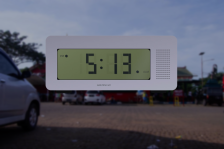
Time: {"hour": 5, "minute": 13}
